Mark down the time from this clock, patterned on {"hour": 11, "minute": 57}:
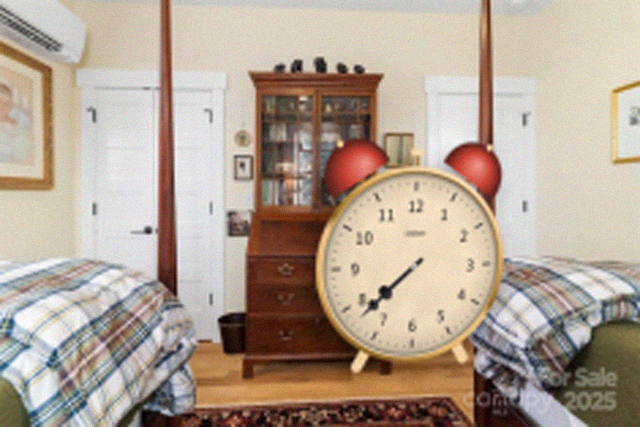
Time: {"hour": 7, "minute": 38}
